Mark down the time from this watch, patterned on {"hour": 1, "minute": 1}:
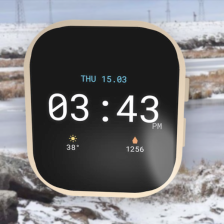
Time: {"hour": 3, "minute": 43}
